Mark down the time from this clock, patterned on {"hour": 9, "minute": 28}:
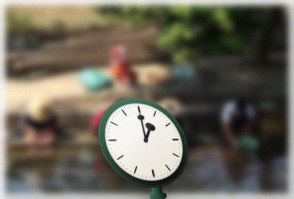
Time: {"hour": 1, "minute": 0}
